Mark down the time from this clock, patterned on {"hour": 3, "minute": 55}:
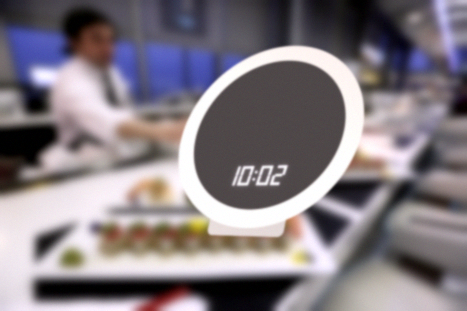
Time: {"hour": 10, "minute": 2}
